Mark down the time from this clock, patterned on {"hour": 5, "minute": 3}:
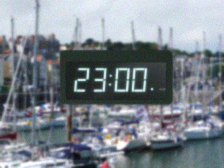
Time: {"hour": 23, "minute": 0}
